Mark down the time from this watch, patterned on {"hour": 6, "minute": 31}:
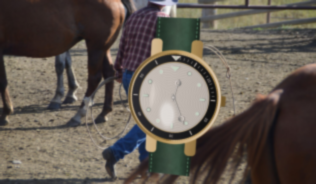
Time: {"hour": 12, "minute": 26}
